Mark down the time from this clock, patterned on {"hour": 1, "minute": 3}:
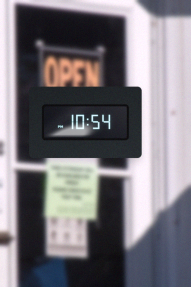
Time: {"hour": 10, "minute": 54}
